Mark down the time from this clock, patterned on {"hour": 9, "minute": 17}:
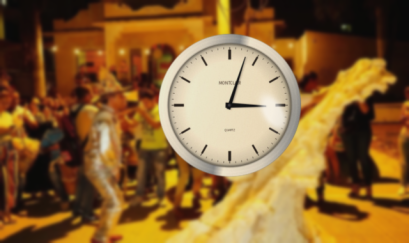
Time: {"hour": 3, "minute": 3}
